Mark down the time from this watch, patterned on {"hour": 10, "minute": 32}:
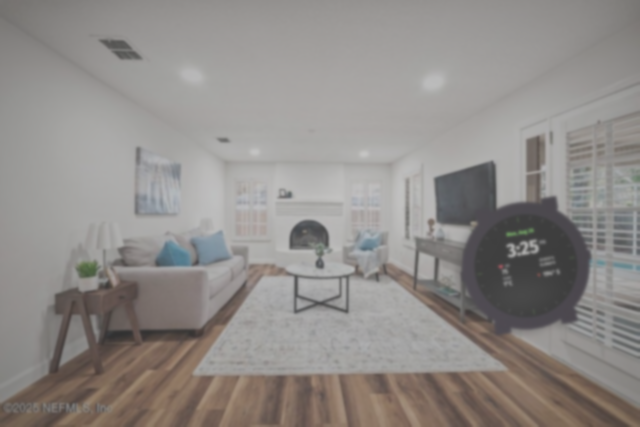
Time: {"hour": 3, "minute": 25}
